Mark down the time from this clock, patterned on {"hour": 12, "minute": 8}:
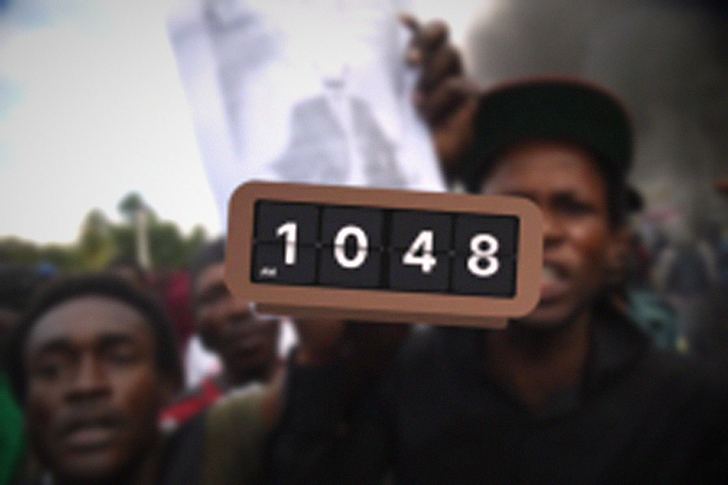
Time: {"hour": 10, "minute": 48}
